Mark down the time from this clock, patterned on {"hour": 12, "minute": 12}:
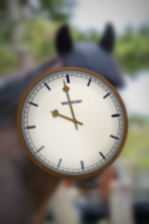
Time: {"hour": 9, "minute": 59}
